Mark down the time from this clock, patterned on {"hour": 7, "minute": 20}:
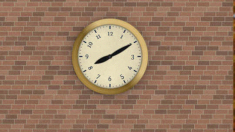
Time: {"hour": 8, "minute": 10}
